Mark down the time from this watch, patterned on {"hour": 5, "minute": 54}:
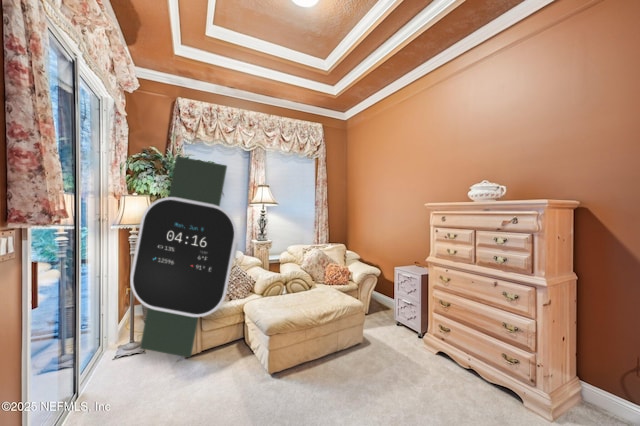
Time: {"hour": 4, "minute": 16}
